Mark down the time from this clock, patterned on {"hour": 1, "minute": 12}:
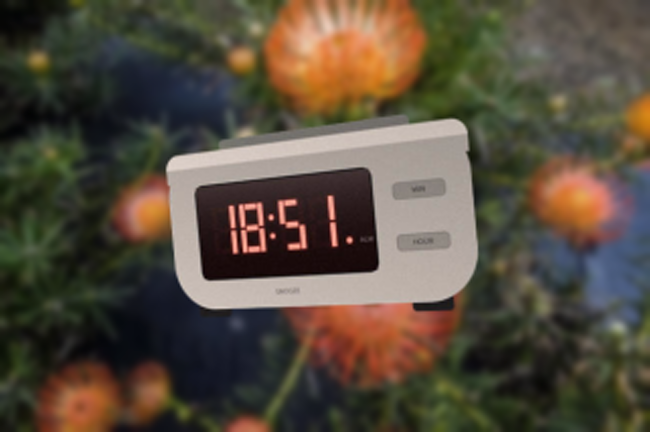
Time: {"hour": 18, "minute": 51}
